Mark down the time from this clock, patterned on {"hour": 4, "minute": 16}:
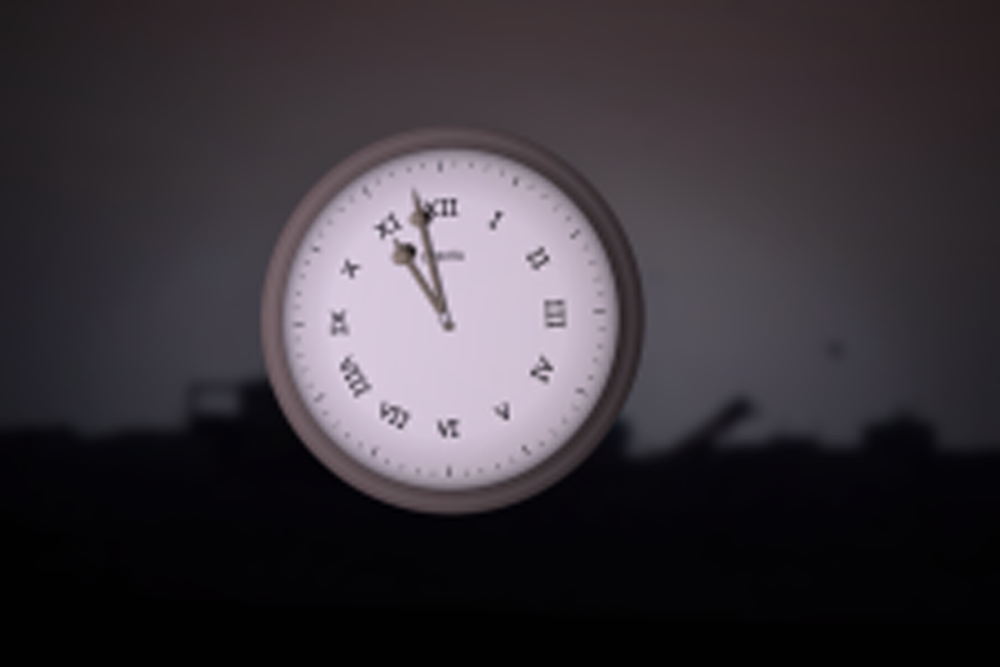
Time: {"hour": 10, "minute": 58}
